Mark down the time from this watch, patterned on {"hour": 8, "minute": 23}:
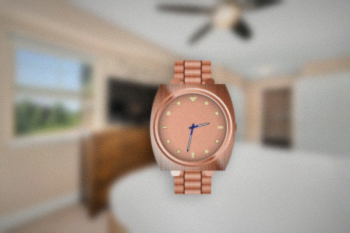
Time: {"hour": 2, "minute": 32}
